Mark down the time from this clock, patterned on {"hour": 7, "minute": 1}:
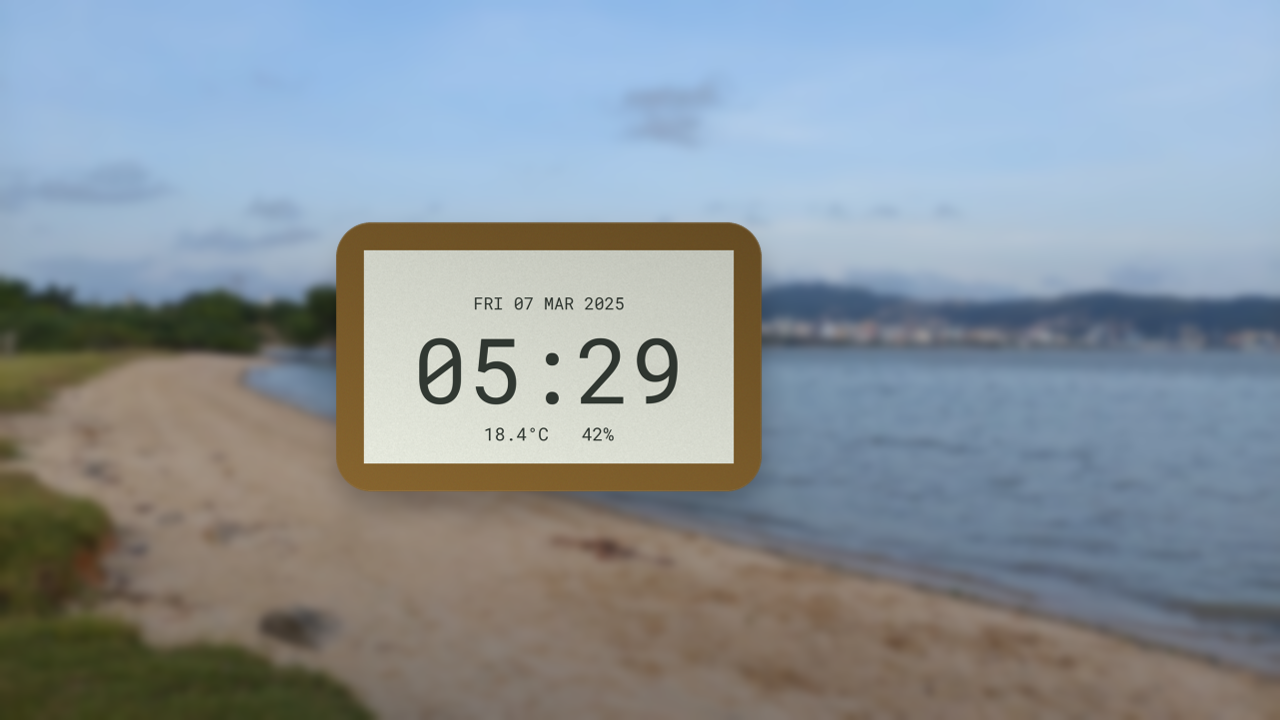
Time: {"hour": 5, "minute": 29}
